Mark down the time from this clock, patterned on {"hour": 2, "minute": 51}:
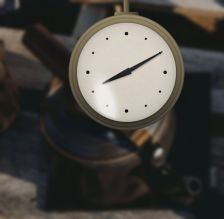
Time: {"hour": 8, "minute": 10}
